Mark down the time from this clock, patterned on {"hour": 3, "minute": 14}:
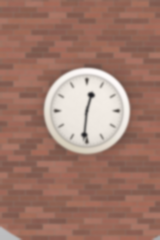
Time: {"hour": 12, "minute": 31}
